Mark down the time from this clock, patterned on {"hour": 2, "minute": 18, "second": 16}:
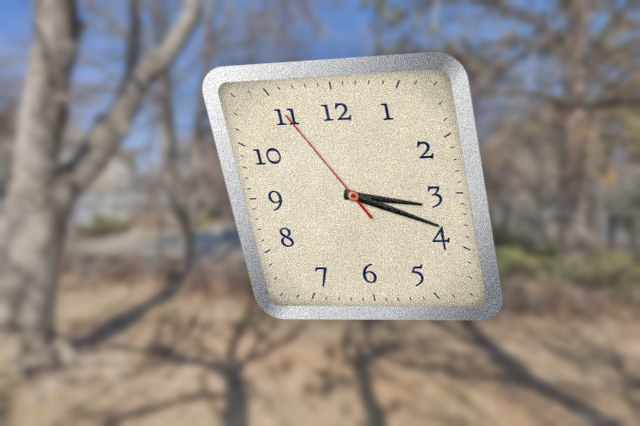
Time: {"hour": 3, "minute": 18, "second": 55}
